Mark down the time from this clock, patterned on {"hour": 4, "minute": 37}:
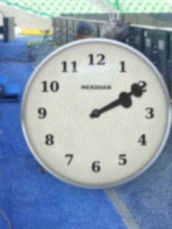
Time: {"hour": 2, "minute": 10}
